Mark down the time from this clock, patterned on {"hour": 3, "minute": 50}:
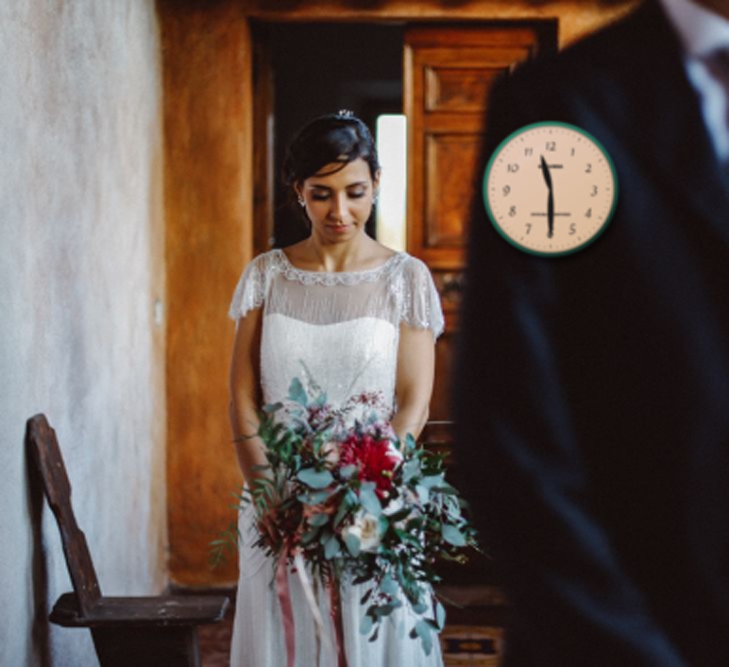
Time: {"hour": 11, "minute": 30}
